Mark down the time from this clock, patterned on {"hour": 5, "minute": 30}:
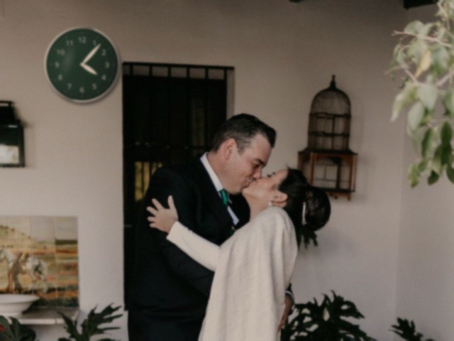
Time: {"hour": 4, "minute": 7}
